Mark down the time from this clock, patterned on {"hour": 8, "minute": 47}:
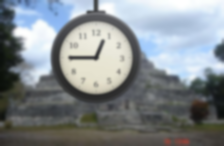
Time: {"hour": 12, "minute": 45}
